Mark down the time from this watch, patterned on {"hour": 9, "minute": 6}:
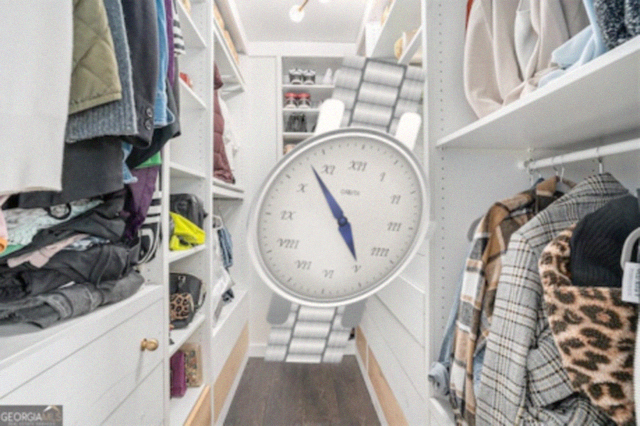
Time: {"hour": 4, "minute": 53}
